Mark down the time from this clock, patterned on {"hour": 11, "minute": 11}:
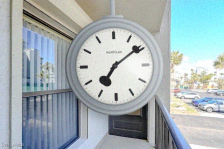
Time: {"hour": 7, "minute": 9}
